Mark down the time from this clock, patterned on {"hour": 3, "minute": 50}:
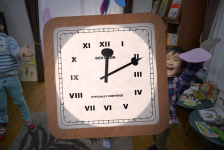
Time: {"hour": 12, "minute": 11}
